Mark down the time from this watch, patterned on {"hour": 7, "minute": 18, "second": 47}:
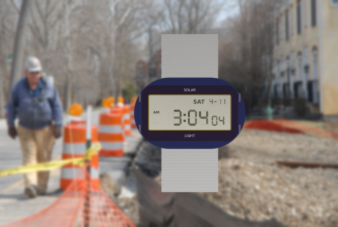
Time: {"hour": 3, "minute": 4, "second": 4}
